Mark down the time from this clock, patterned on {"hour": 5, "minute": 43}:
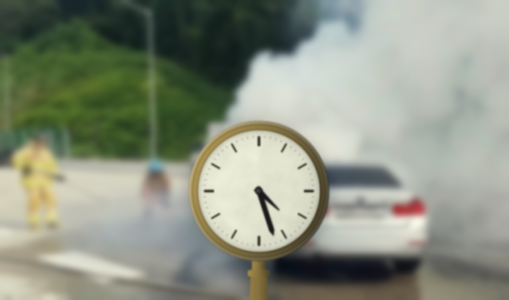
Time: {"hour": 4, "minute": 27}
